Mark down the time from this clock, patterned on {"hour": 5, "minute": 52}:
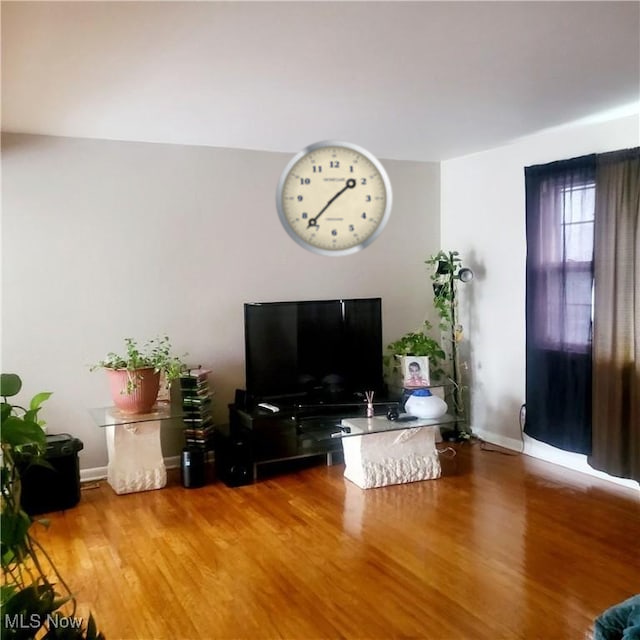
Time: {"hour": 1, "minute": 37}
